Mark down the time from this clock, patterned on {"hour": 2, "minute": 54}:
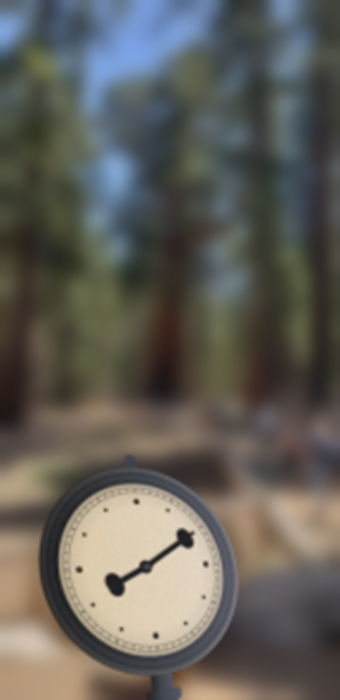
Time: {"hour": 8, "minute": 10}
